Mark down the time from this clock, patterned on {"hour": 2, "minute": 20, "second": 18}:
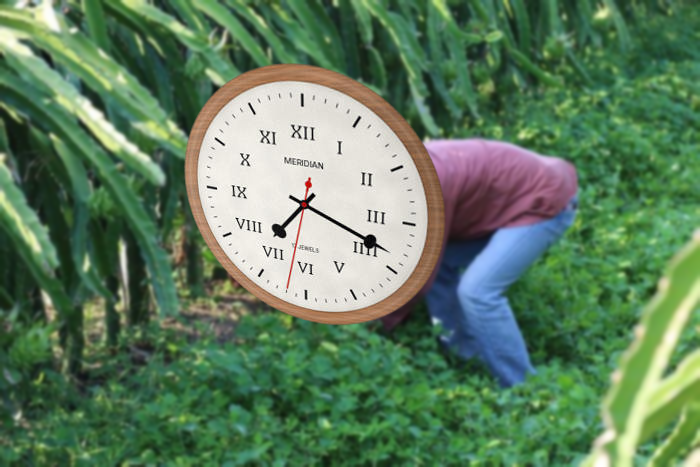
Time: {"hour": 7, "minute": 18, "second": 32}
